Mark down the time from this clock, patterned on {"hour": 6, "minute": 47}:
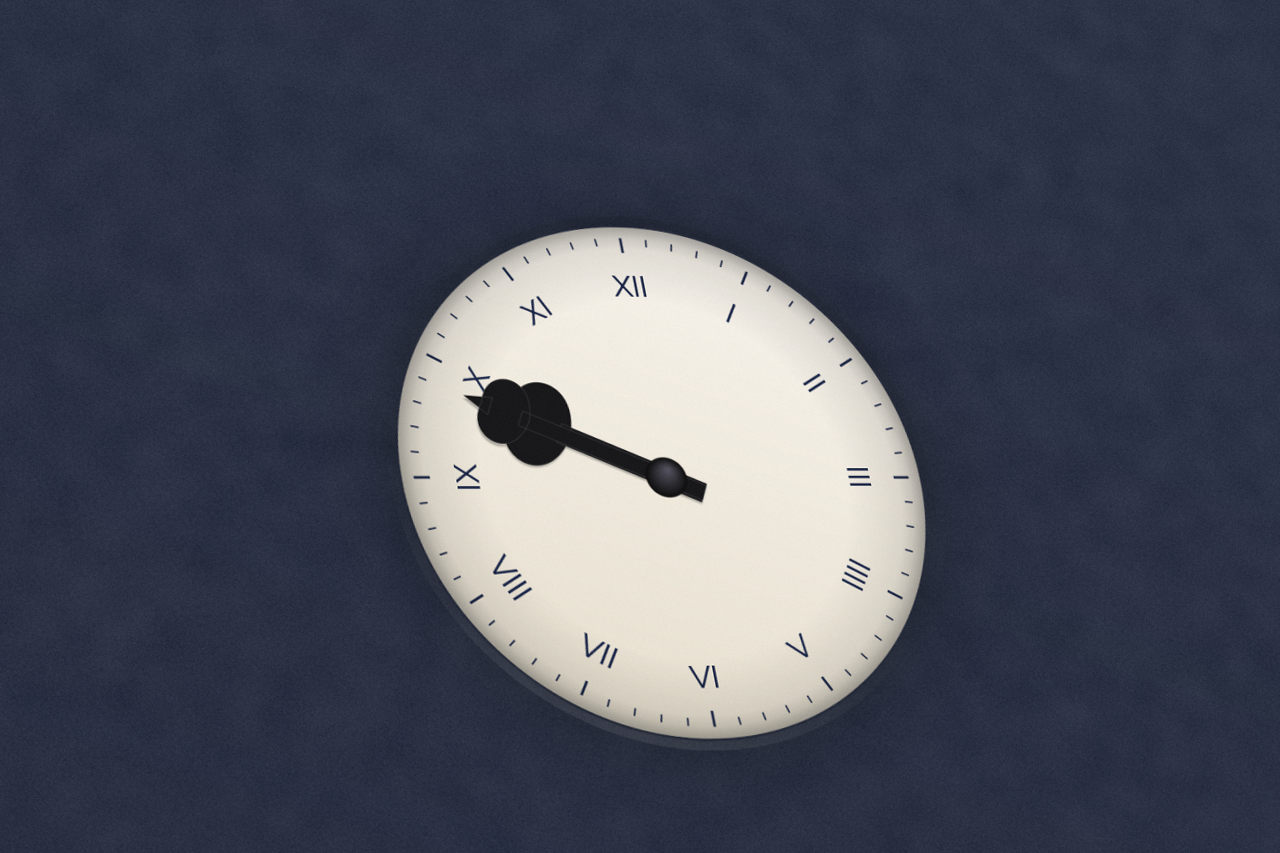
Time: {"hour": 9, "minute": 49}
